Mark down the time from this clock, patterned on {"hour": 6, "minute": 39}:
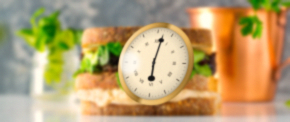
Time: {"hour": 6, "minute": 2}
